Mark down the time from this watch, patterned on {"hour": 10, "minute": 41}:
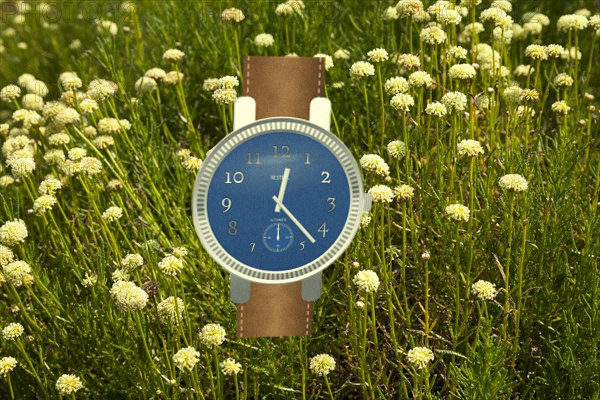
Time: {"hour": 12, "minute": 23}
